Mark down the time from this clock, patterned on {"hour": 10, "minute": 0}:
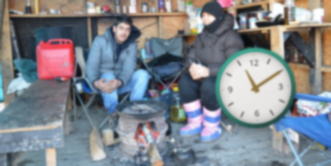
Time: {"hour": 11, "minute": 10}
